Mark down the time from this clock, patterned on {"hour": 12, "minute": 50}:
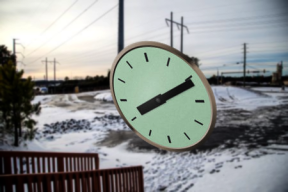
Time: {"hour": 8, "minute": 11}
